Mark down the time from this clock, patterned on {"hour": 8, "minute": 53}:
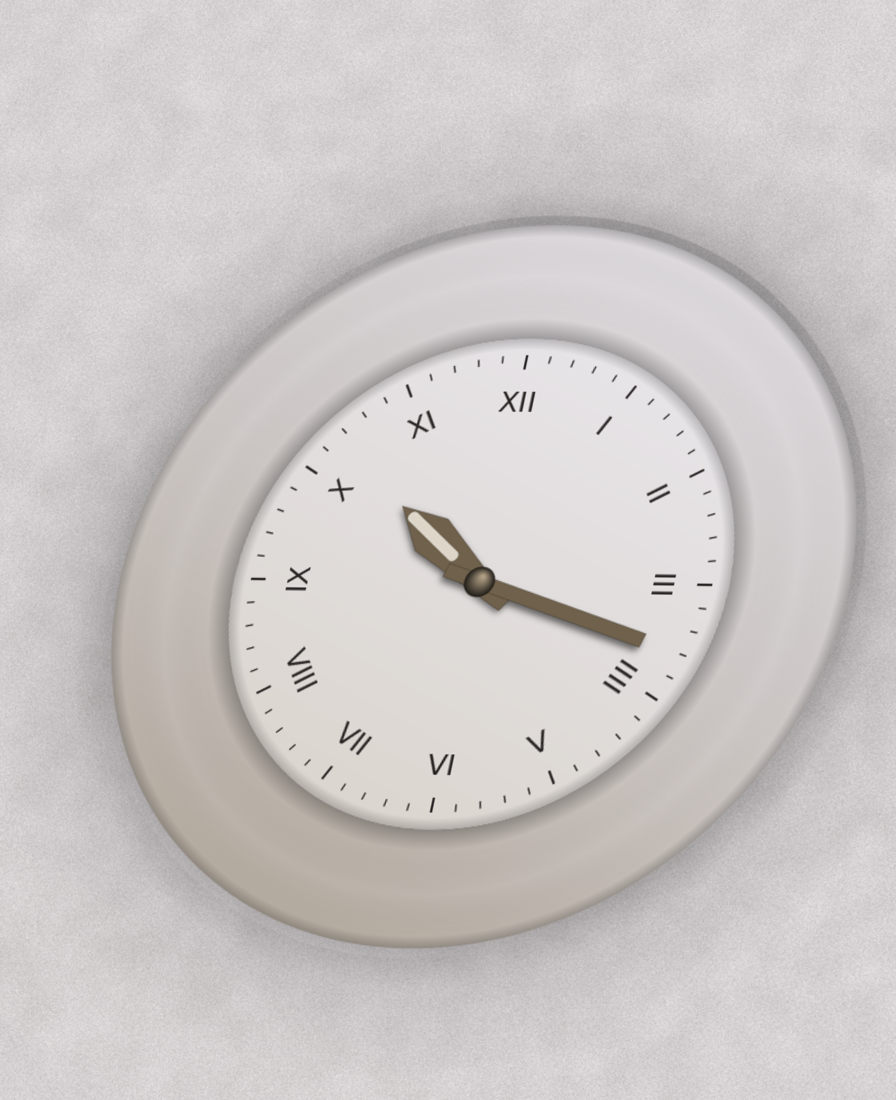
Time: {"hour": 10, "minute": 18}
